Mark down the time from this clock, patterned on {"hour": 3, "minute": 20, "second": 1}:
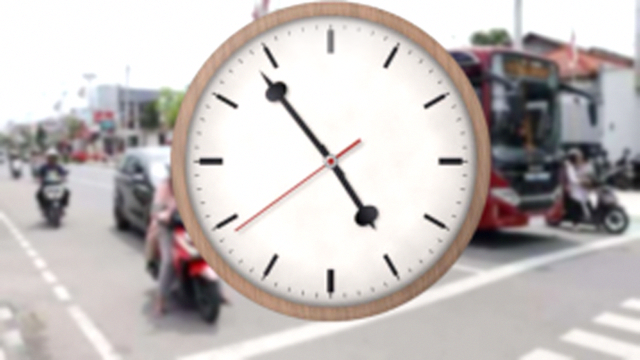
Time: {"hour": 4, "minute": 53, "second": 39}
